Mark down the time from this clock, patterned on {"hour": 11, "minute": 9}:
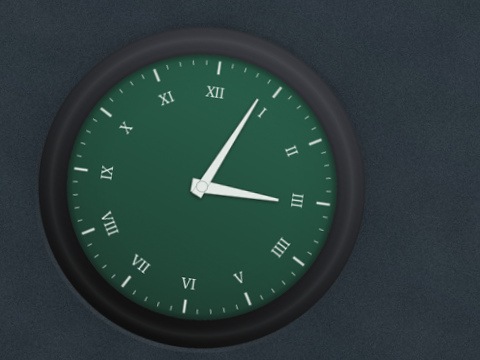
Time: {"hour": 3, "minute": 4}
